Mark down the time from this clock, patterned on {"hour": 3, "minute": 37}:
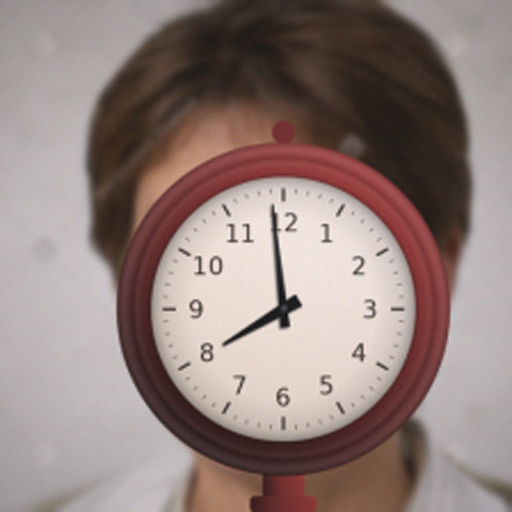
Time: {"hour": 7, "minute": 59}
